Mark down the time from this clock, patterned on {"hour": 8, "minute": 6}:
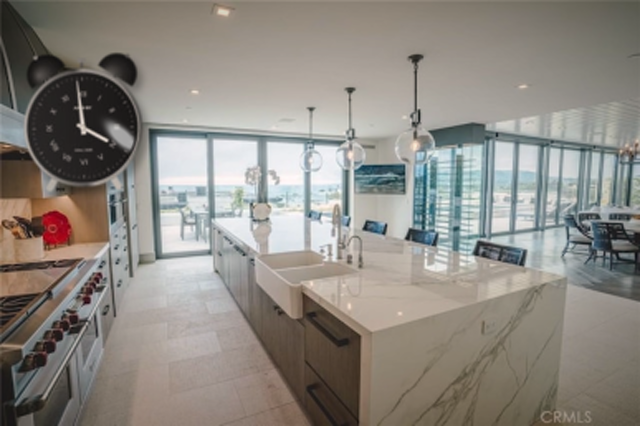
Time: {"hour": 3, "minute": 59}
